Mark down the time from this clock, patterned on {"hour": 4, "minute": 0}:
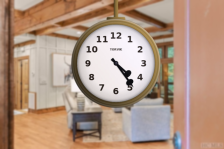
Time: {"hour": 4, "minute": 24}
